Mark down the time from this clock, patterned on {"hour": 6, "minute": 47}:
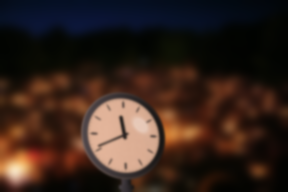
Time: {"hour": 11, "minute": 41}
